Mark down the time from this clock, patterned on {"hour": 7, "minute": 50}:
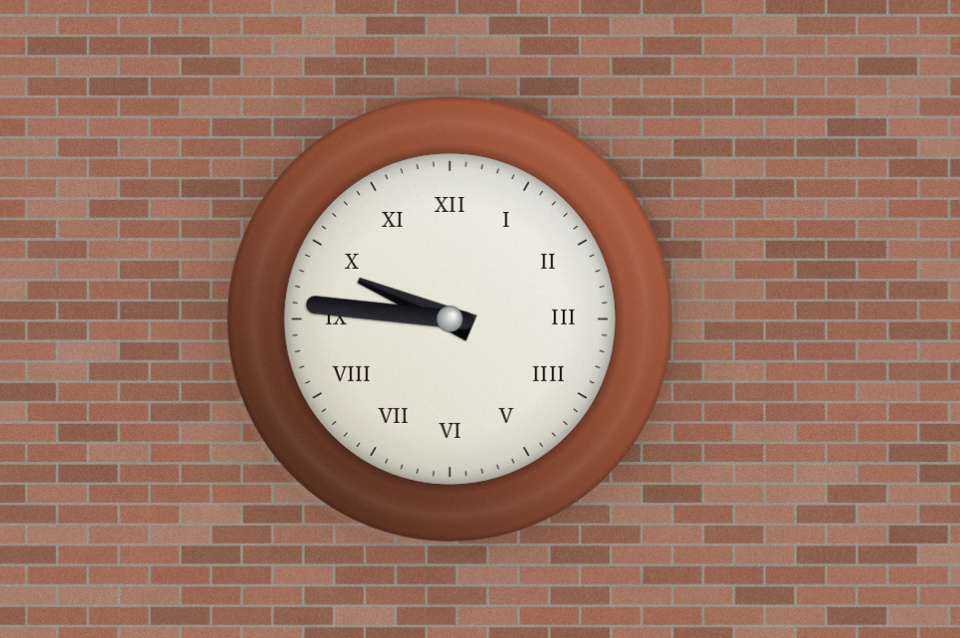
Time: {"hour": 9, "minute": 46}
